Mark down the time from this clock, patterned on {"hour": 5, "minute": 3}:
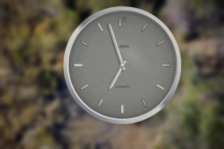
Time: {"hour": 6, "minute": 57}
